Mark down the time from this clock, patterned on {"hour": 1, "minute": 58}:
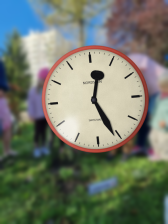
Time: {"hour": 12, "minute": 26}
